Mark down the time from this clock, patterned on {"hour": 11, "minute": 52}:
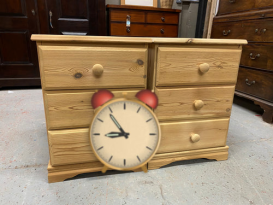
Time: {"hour": 8, "minute": 54}
